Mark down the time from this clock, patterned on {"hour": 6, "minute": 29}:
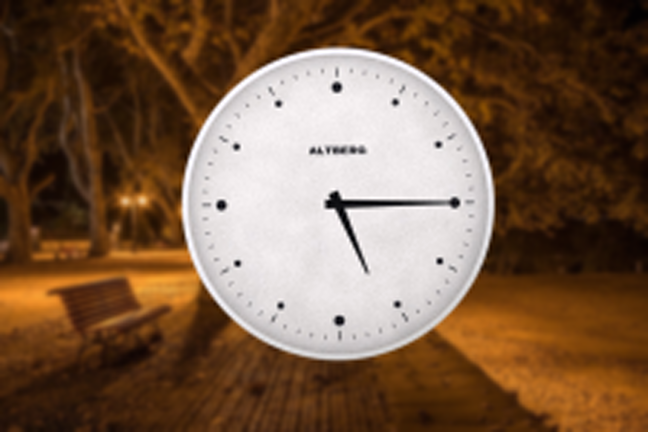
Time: {"hour": 5, "minute": 15}
